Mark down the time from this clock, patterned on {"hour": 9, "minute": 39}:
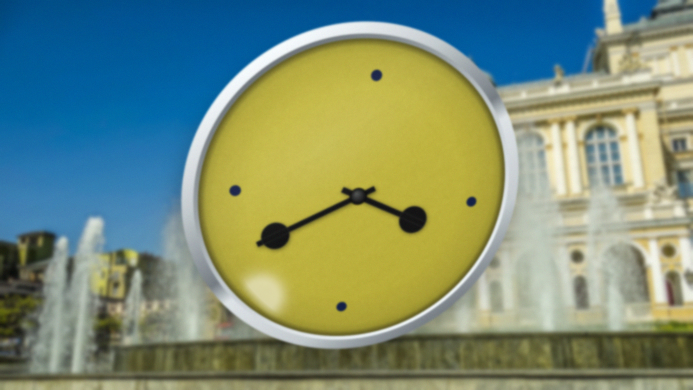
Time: {"hour": 3, "minute": 40}
